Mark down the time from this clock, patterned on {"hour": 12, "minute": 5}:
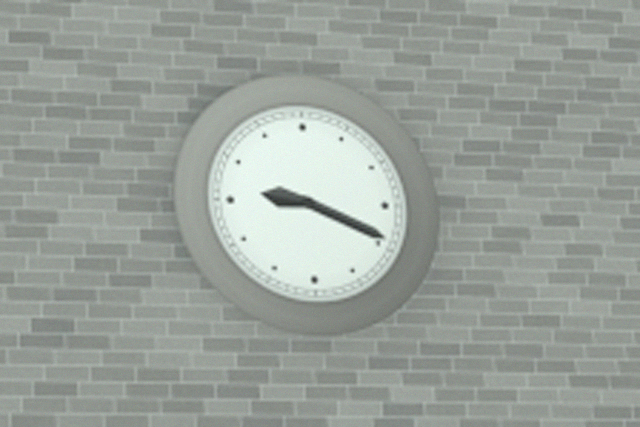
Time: {"hour": 9, "minute": 19}
